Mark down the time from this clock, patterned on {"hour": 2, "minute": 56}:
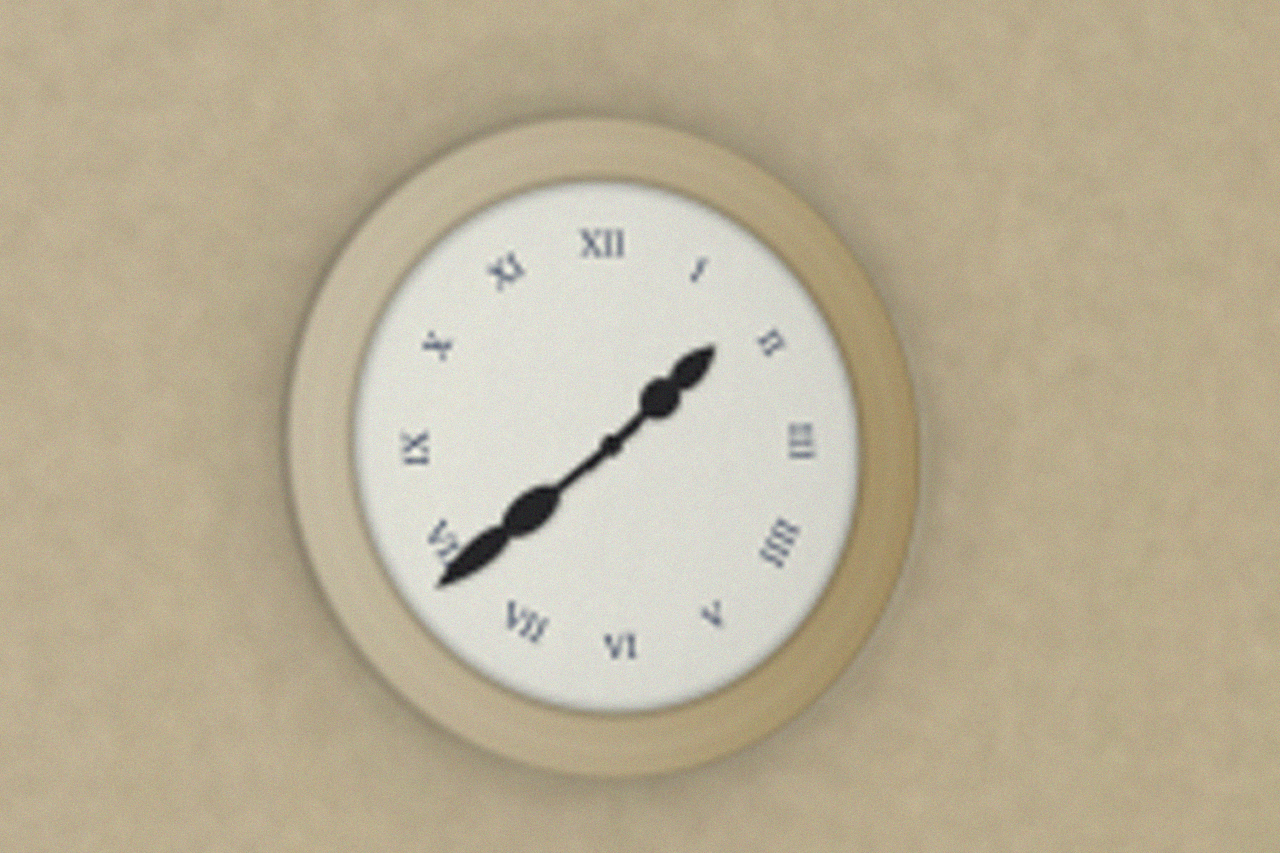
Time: {"hour": 1, "minute": 39}
